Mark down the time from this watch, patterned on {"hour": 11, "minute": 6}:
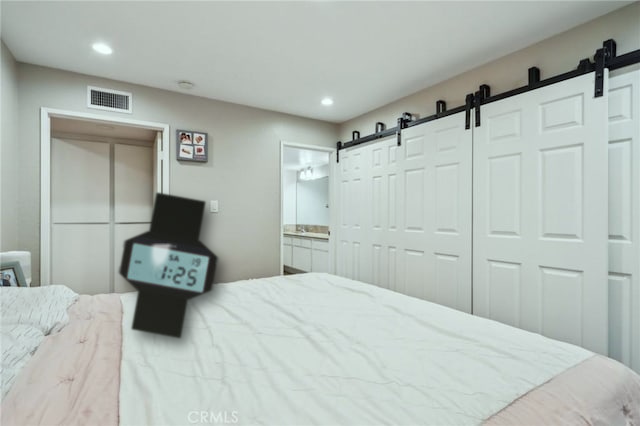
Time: {"hour": 1, "minute": 25}
